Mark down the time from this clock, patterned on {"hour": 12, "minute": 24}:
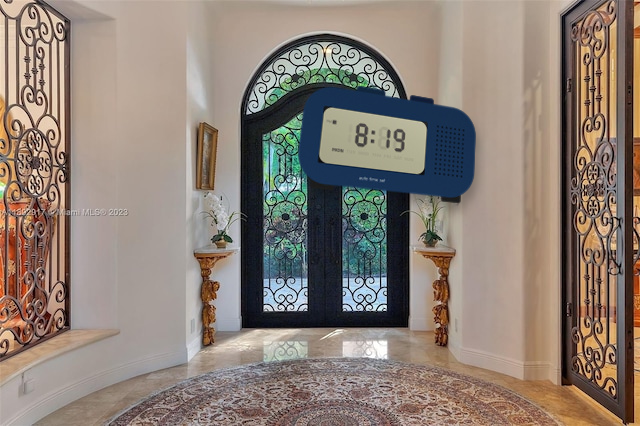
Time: {"hour": 8, "minute": 19}
